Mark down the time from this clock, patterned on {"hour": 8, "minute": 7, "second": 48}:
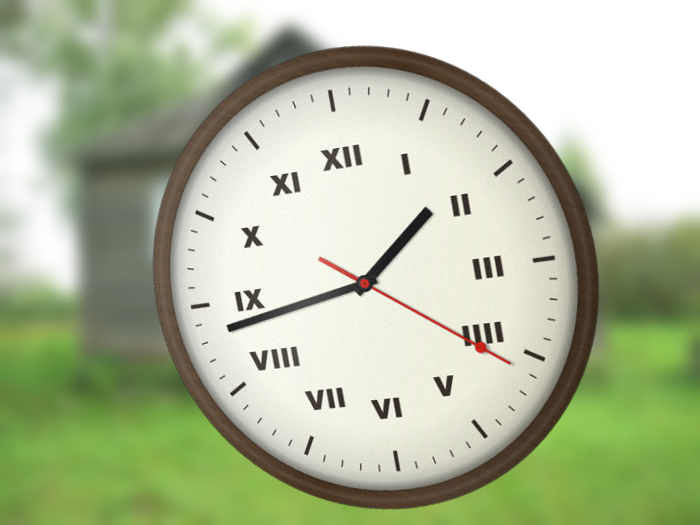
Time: {"hour": 1, "minute": 43, "second": 21}
